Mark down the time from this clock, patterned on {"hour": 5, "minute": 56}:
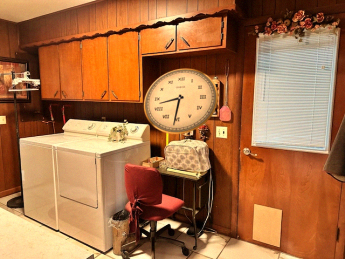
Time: {"hour": 8, "minute": 31}
